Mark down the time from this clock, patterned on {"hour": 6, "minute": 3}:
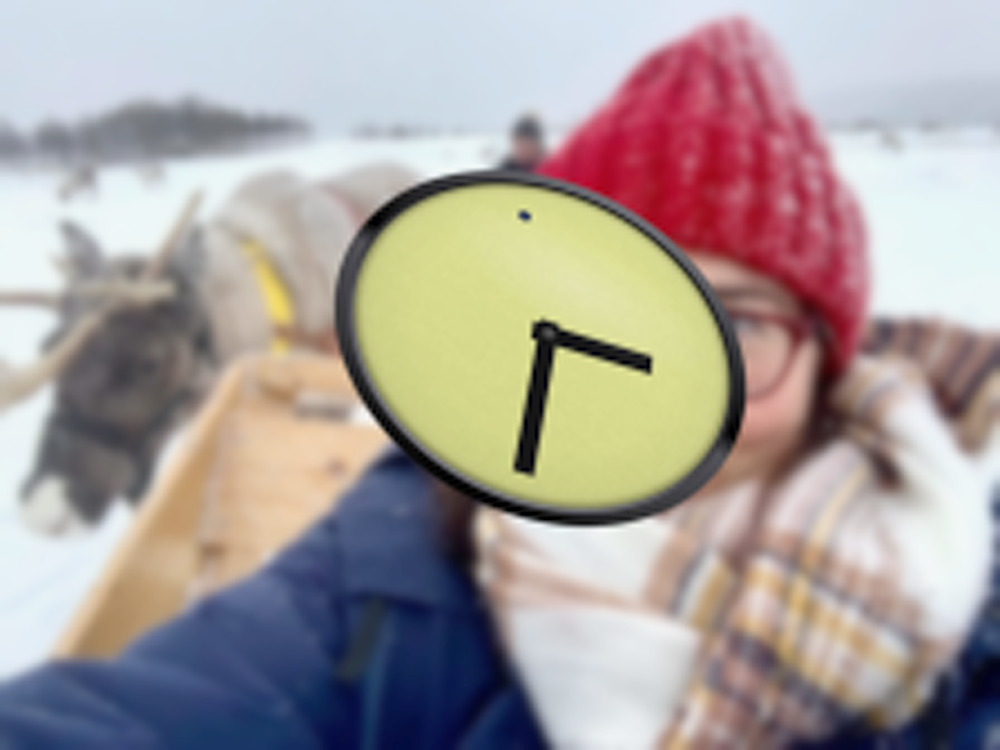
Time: {"hour": 3, "minute": 33}
